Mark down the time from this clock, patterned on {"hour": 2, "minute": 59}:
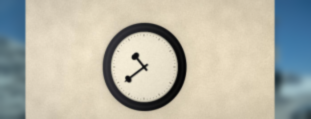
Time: {"hour": 10, "minute": 39}
